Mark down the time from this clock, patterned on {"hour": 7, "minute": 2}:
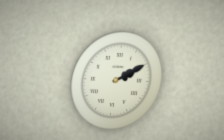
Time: {"hour": 2, "minute": 10}
